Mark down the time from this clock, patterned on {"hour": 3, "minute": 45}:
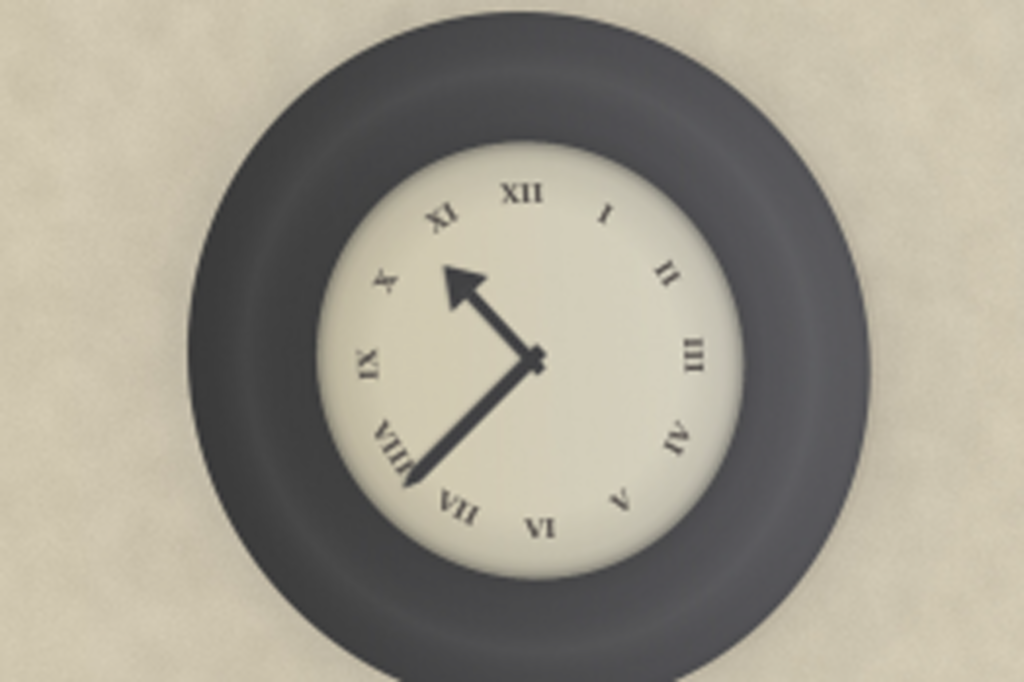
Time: {"hour": 10, "minute": 38}
